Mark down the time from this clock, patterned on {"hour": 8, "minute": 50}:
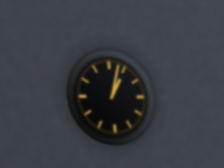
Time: {"hour": 1, "minute": 3}
